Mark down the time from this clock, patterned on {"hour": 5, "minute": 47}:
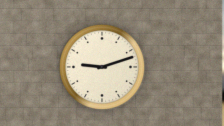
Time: {"hour": 9, "minute": 12}
